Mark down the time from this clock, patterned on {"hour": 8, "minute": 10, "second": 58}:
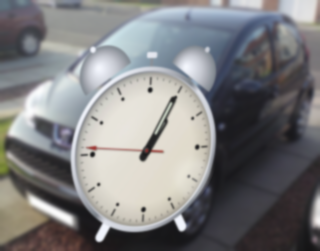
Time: {"hour": 1, "minute": 4, "second": 46}
